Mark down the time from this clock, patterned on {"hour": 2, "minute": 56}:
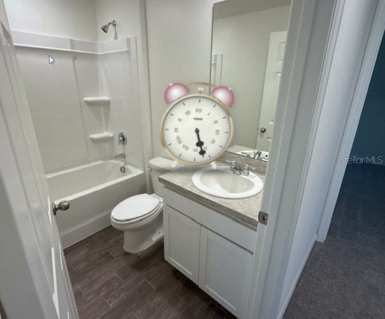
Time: {"hour": 5, "minute": 27}
